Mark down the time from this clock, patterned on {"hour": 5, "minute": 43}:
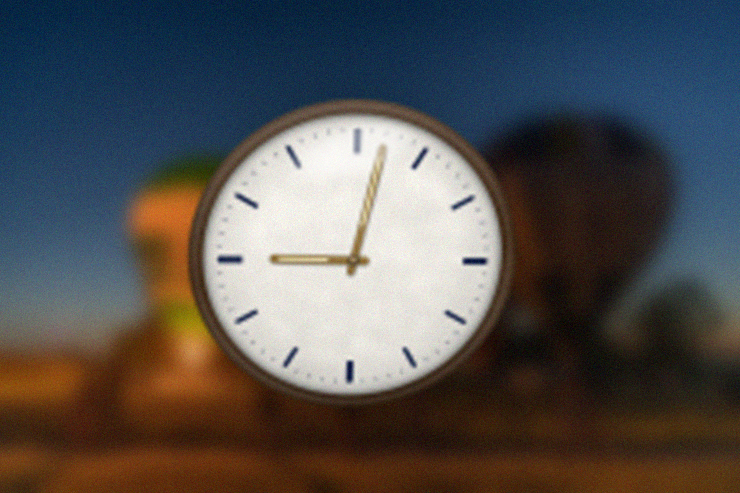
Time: {"hour": 9, "minute": 2}
